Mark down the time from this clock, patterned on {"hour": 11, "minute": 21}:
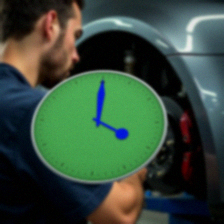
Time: {"hour": 4, "minute": 0}
